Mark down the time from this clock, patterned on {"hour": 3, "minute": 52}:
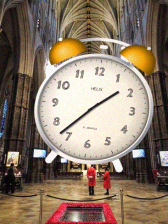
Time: {"hour": 1, "minute": 37}
